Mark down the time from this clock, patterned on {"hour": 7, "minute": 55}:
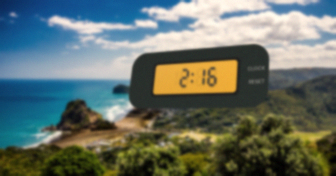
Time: {"hour": 2, "minute": 16}
